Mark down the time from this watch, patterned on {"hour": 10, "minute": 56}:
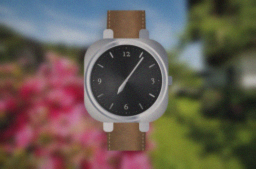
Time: {"hour": 7, "minute": 6}
